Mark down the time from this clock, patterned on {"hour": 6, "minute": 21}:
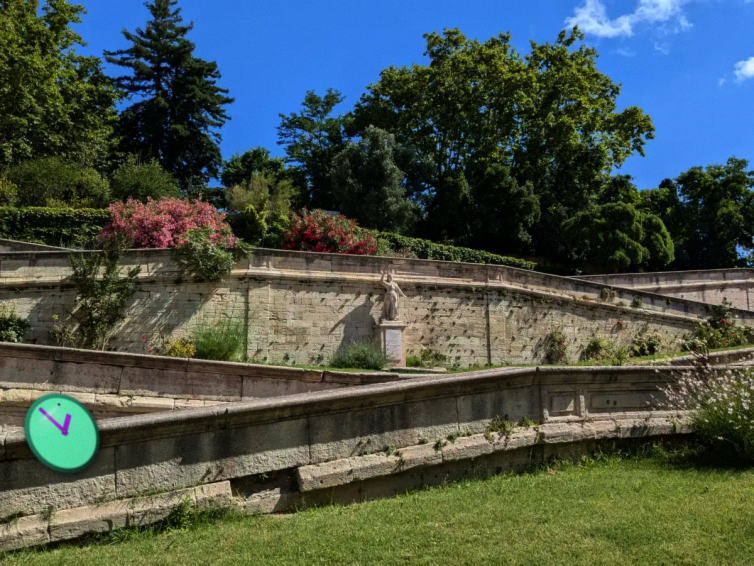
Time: {"hour": 12, "minute": 53}
